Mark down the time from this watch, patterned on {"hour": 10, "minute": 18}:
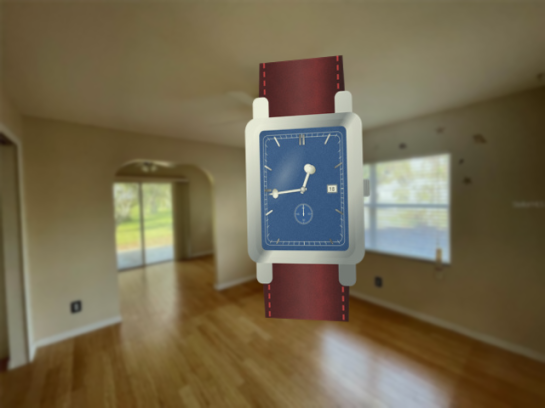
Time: {"hour": 12, "minute": 44}
